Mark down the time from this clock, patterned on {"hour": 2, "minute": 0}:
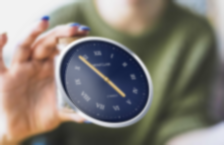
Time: {"hour": 4, "minute": 54}
